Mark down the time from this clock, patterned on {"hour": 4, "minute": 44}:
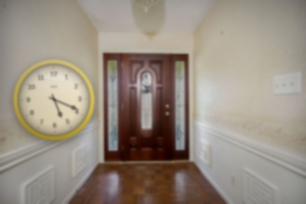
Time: {"hour": 5, "minute": 19}
